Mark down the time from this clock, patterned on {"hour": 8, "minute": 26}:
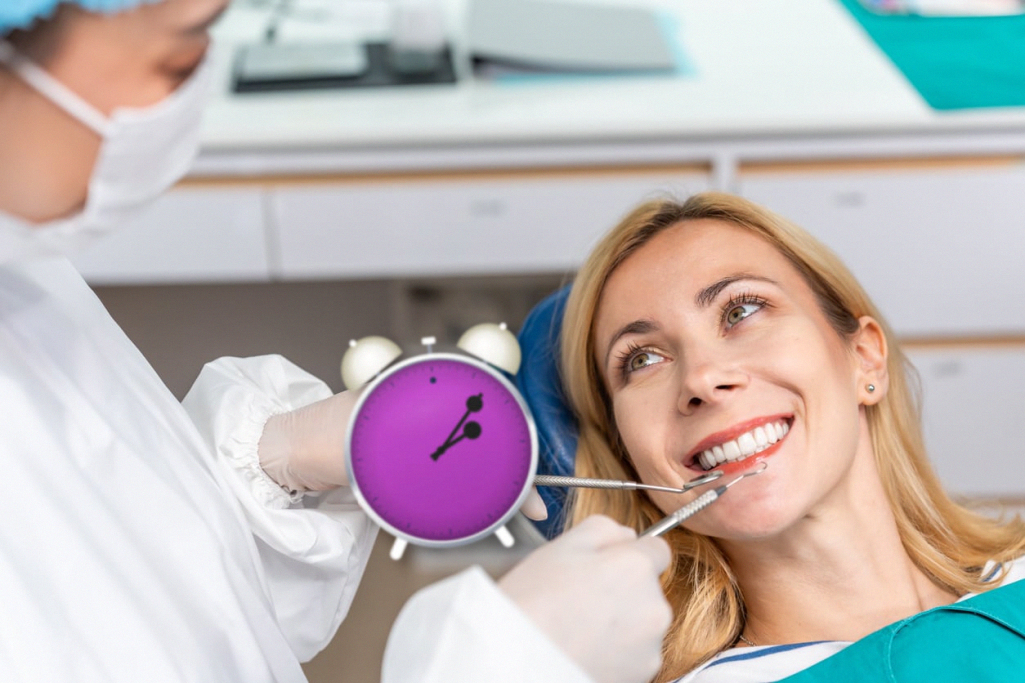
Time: {"hour": 2, "minute": 7}
